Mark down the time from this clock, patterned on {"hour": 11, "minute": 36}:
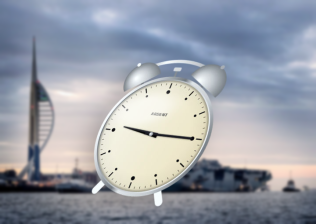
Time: {"hour": 9, "minute": 15}
